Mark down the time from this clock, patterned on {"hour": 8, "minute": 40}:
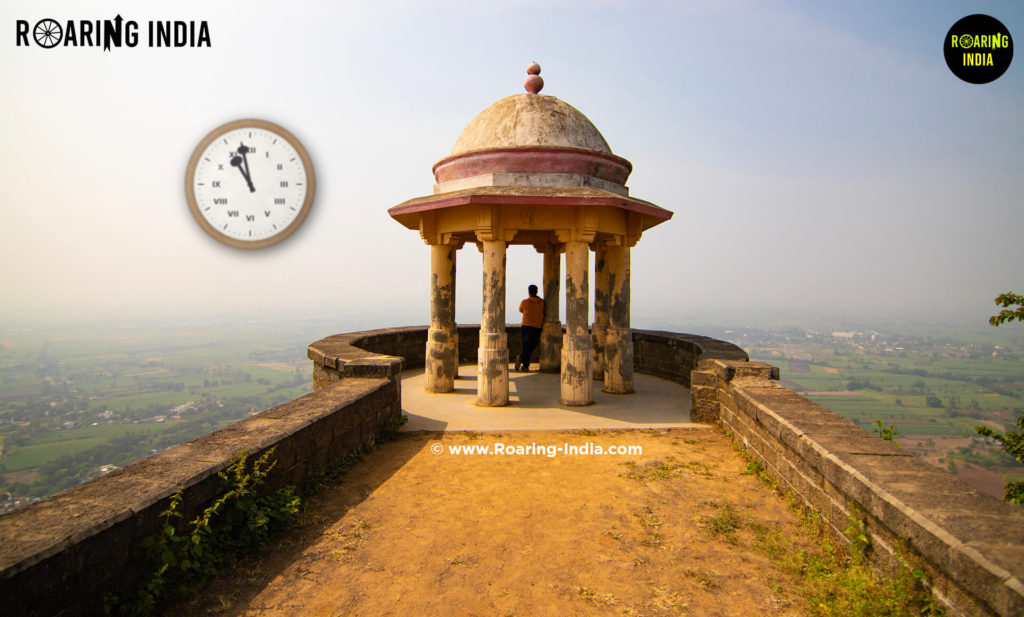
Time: {"hour": 10, "minute": 58}
